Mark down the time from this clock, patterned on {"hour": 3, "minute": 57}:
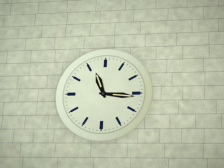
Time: {"hour": 11, "minute": 16}
